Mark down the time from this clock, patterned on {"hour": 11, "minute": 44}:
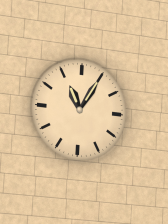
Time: {"hour": 11, "minute": 5}
